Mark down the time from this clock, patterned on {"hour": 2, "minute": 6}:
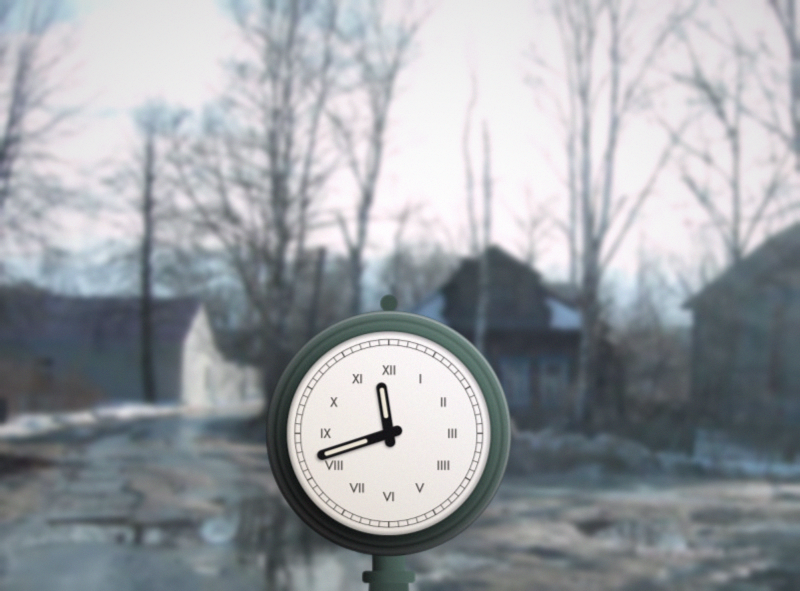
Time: {"hour": 11, "minute": 42}
